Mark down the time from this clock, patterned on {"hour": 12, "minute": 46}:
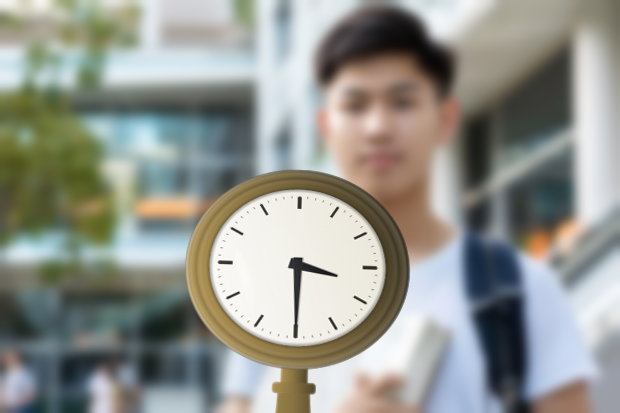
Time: {"hour": 3, "minute": 30}
